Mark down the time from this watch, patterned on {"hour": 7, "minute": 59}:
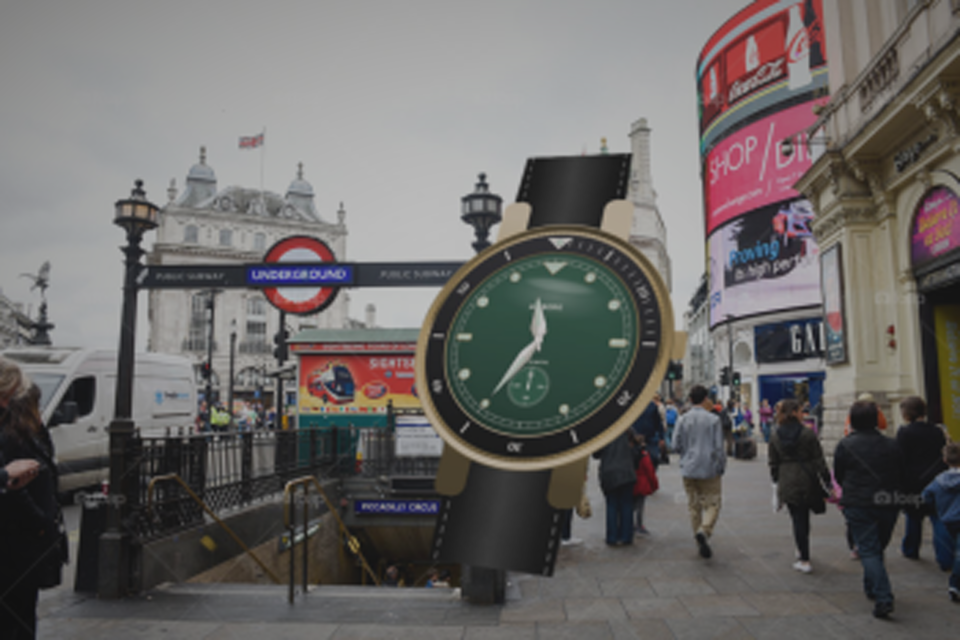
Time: {"hour": 11, "minute": 35}
